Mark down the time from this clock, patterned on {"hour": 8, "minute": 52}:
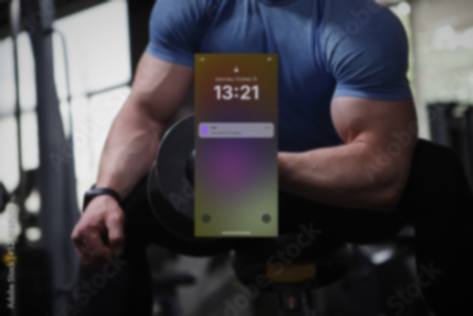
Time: {"hour": 13, "minute": 21}
